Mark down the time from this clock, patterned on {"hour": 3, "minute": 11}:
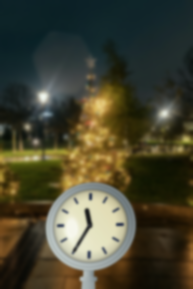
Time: {"hour": 11, "minute": 35}
